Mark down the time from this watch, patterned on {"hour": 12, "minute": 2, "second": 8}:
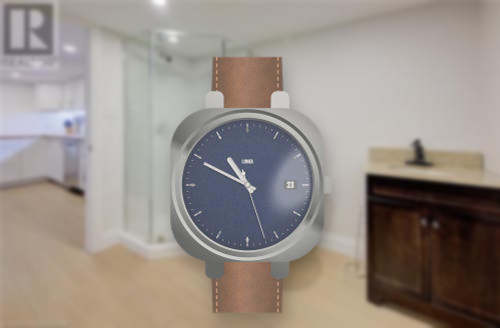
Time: {"hour": 10, "minute": 49, "second": 27}
